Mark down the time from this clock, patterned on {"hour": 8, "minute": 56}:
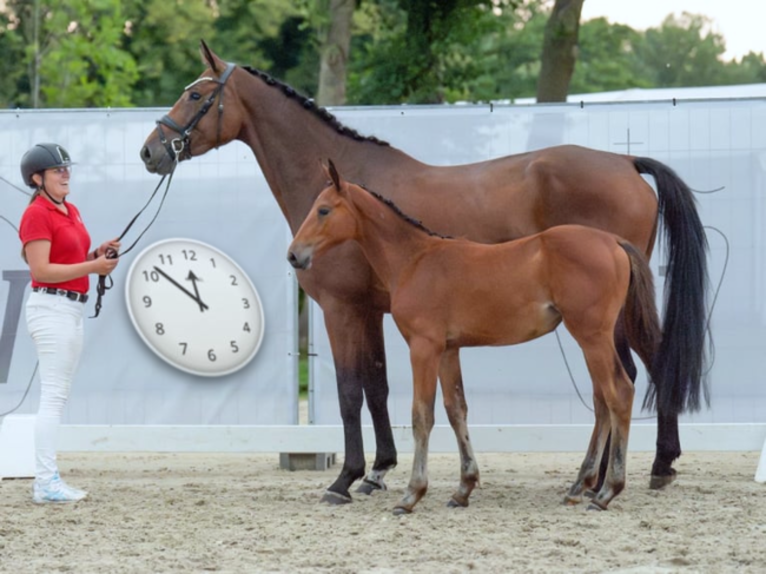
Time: {"hour": 11, "minute": 52}
